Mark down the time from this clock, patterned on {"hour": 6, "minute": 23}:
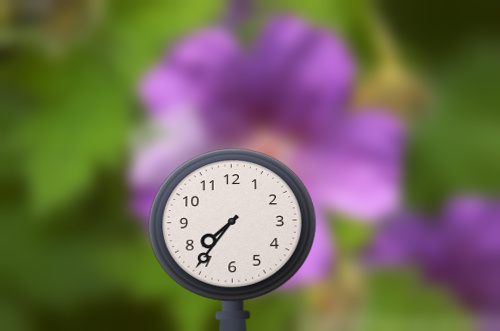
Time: {"hour": 7, "minute": 36}
